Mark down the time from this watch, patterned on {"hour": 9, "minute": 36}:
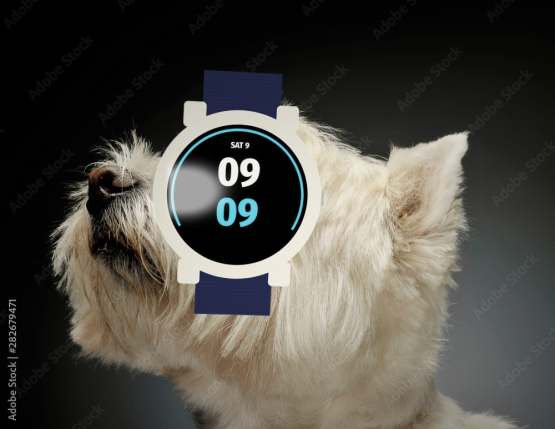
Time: {"hour": 9, "minute": 9}
